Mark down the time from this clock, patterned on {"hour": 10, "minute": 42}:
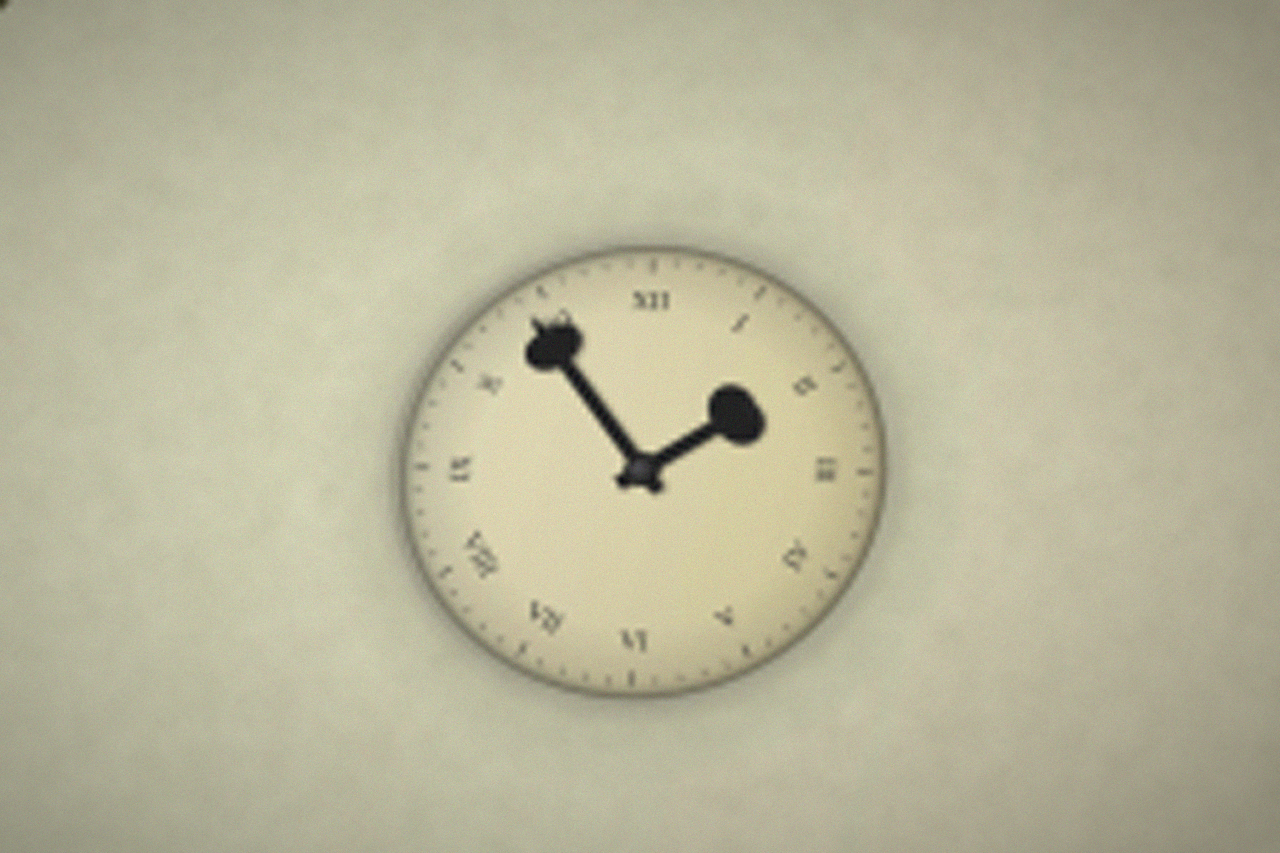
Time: {"hour": 1, "minute": 54}
